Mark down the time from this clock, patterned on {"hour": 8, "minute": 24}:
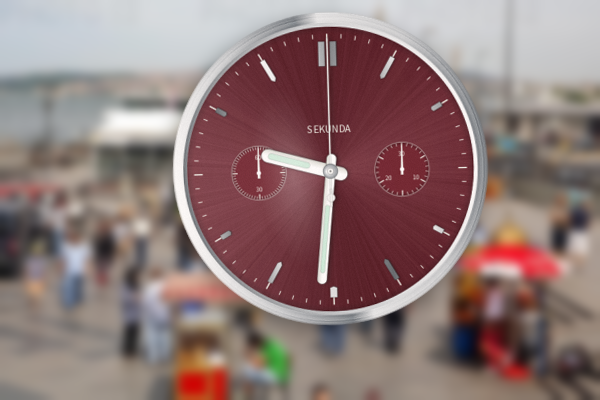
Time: {"hour": 9, "minute": 31}
